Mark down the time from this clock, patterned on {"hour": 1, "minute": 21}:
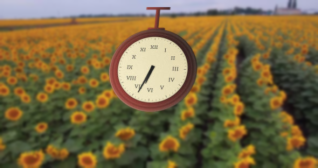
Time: {"hour": 6, "minute": 34}
